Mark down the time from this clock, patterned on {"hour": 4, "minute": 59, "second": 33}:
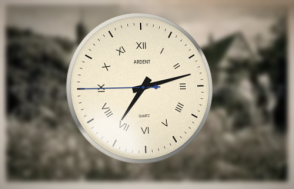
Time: {"hour": 7, "minute": 12, "second": 45}
